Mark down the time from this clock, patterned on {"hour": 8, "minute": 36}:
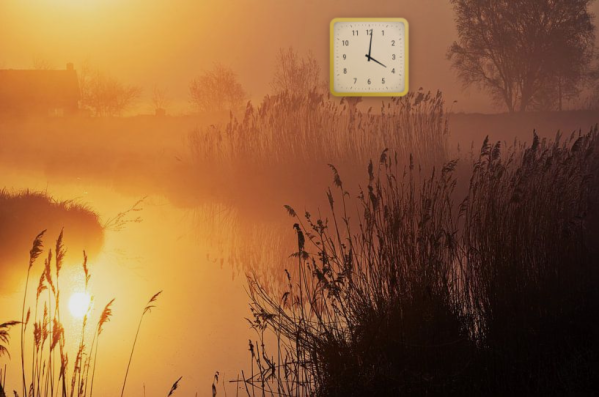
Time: {"hour": 4, "minute": 1}
